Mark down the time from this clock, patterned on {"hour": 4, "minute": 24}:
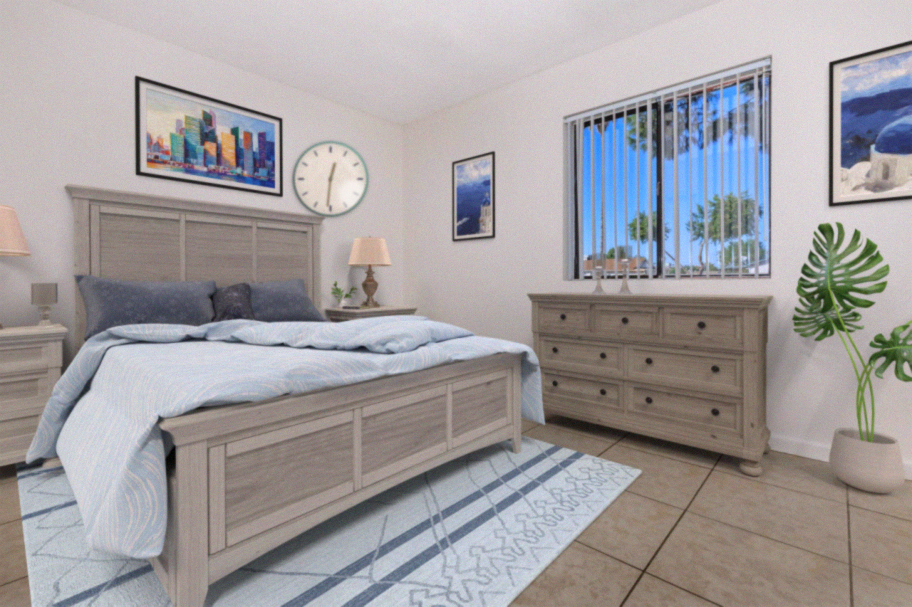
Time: {"hour": 12, "minute": 31}
